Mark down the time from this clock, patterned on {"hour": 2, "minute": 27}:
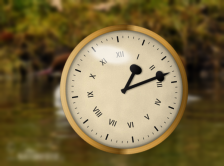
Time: {"hour": 1, "minute": 13}
